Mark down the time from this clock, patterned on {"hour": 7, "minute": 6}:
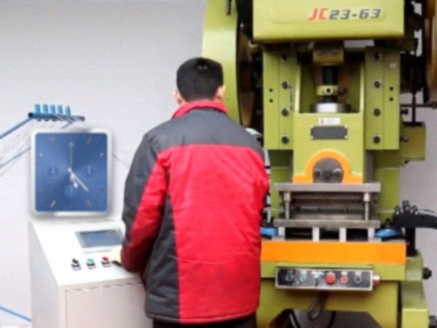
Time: {"hour": 5, "minute": 23}
